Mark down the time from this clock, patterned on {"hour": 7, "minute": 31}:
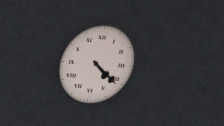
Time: {"hour": 4, "minute": 21}
